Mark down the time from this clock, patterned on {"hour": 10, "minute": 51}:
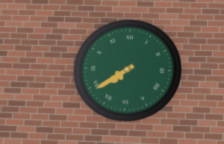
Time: {"hour": 7, "minute": 39}
